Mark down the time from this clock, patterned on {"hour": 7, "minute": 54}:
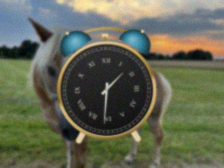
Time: {"hour": 1, "minute": 31}
